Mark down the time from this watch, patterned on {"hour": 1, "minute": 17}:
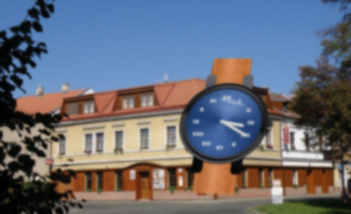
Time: {"hour": 3, "minute": 20}
